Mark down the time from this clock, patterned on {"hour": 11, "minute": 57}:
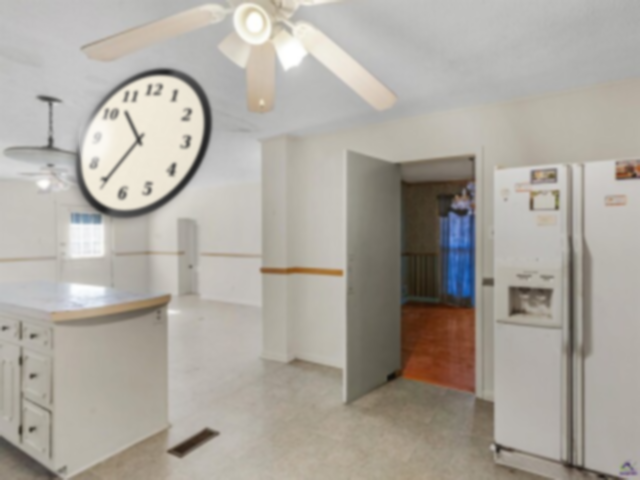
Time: {"hour": 10, "minute": 35}
